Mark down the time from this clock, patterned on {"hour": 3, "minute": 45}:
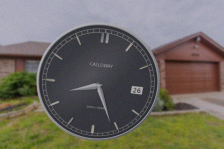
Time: {"hour": 8, "minute": 26}
